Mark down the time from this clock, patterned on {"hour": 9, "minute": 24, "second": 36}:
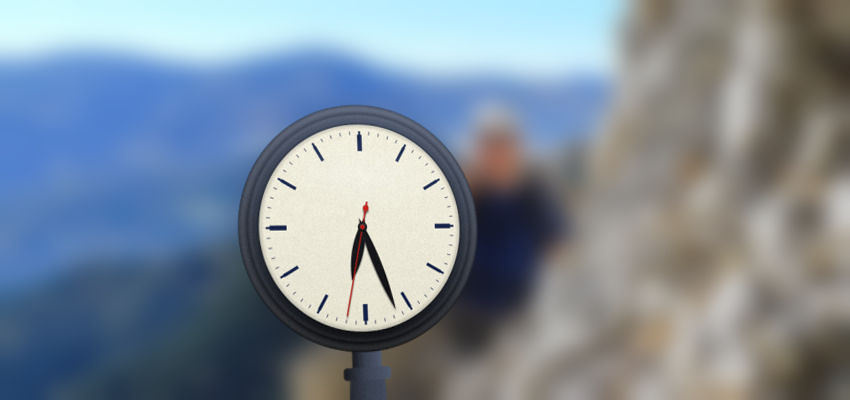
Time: {"hour": 6, "minute": 26, "second": 32}
